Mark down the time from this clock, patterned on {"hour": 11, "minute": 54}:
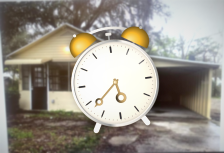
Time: {"hour": 5, "minute": 38}
